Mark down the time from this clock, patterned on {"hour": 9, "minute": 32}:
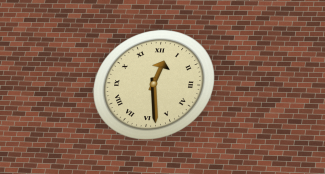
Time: {"hour": 12, "minute": 28}
